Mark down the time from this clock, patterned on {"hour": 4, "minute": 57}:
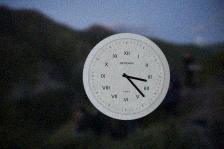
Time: {"hour": 3, "minute": 23}
